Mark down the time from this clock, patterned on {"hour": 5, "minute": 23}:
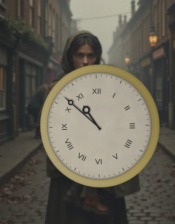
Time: {"hour": 10, "minute": 52}
